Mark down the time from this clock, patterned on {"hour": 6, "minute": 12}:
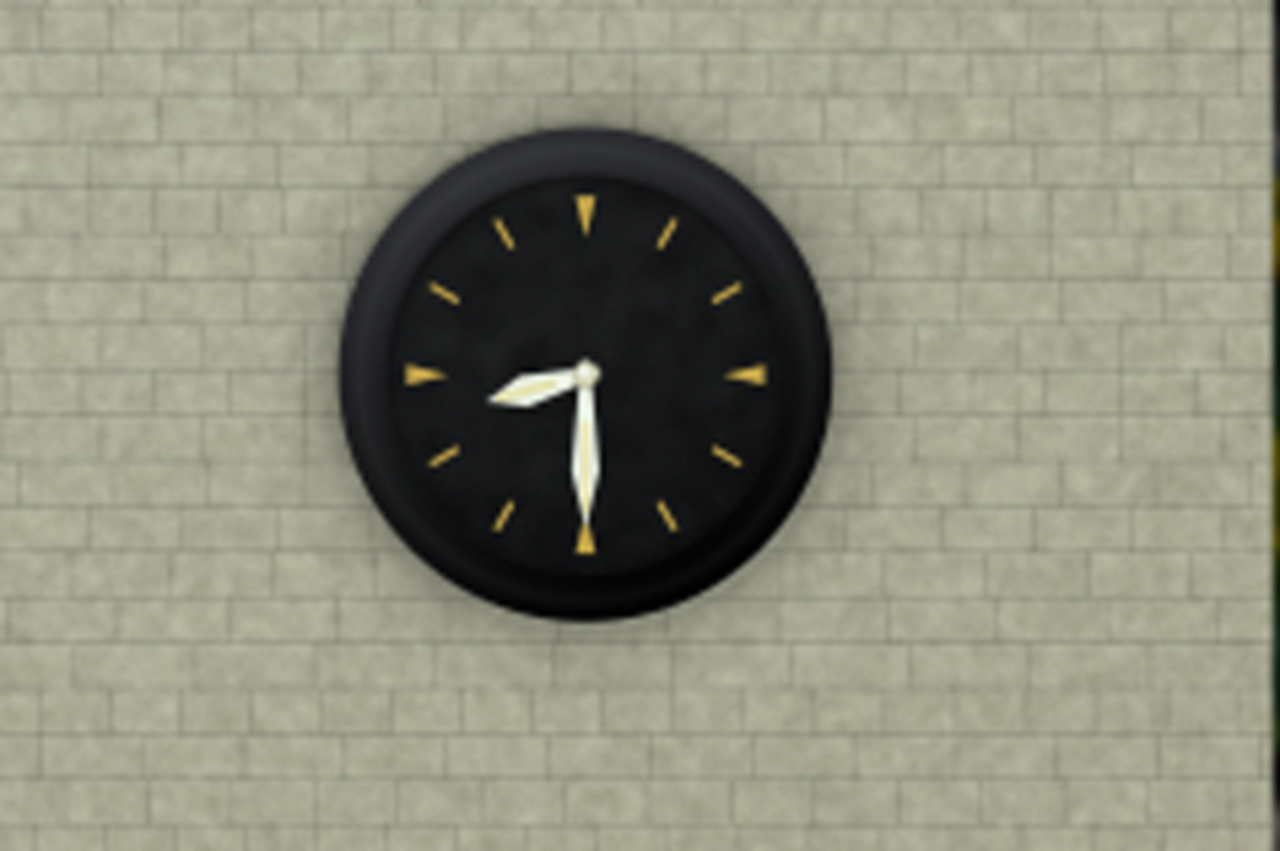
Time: {"hour": 8, "minute": 30}
